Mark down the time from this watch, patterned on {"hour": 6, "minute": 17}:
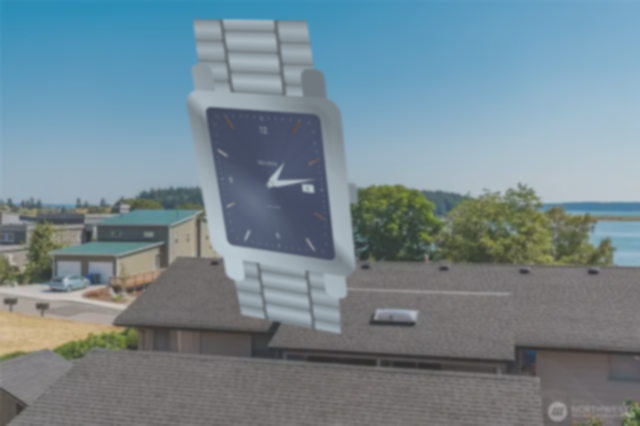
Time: {"hour": 1, "minute": 13}
